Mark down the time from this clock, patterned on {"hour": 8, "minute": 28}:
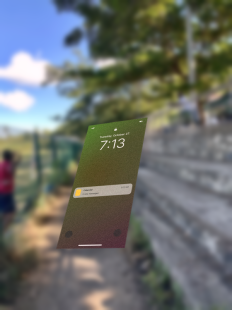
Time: {"hour": 7, "minute": 13}
